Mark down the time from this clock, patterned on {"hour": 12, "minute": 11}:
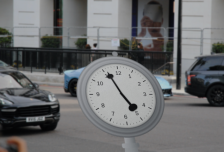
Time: {"hour": 4, "minute": 56}
